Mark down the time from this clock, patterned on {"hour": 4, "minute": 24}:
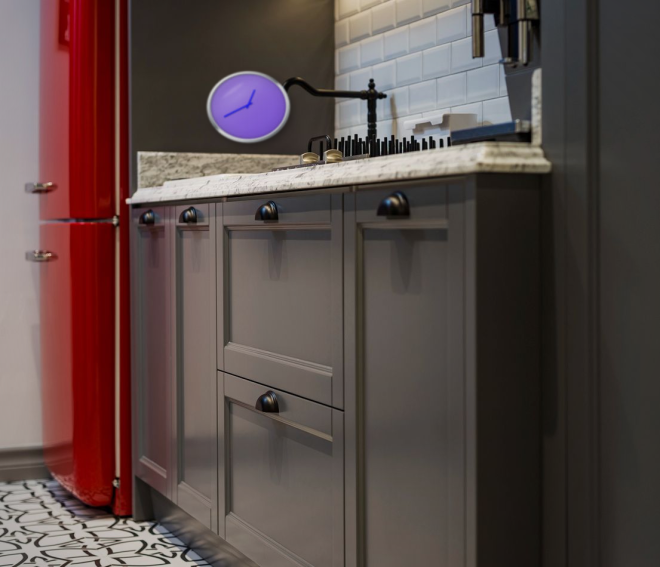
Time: {"hour": 12, "minute": 40}
